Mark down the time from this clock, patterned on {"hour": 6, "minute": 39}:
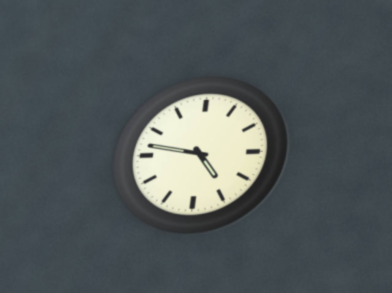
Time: {"hour": 4, "minute": 47}
